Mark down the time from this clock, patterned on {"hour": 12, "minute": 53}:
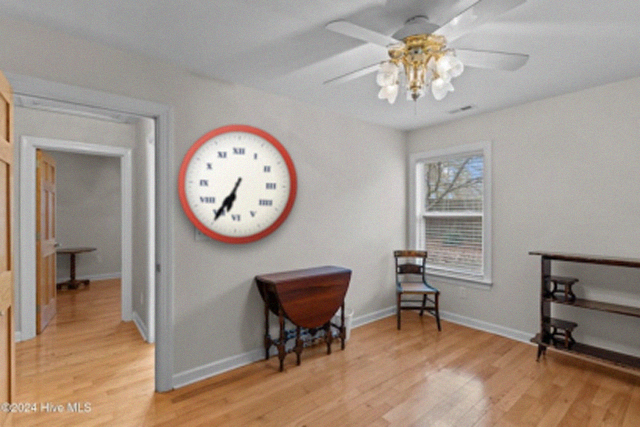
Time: {"hour": 6, "minute": 35}
